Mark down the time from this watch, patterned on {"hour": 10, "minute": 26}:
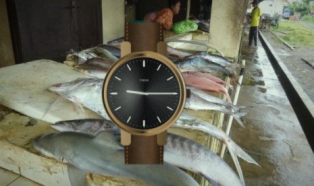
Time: {"hour": 9, "minute": 15}
